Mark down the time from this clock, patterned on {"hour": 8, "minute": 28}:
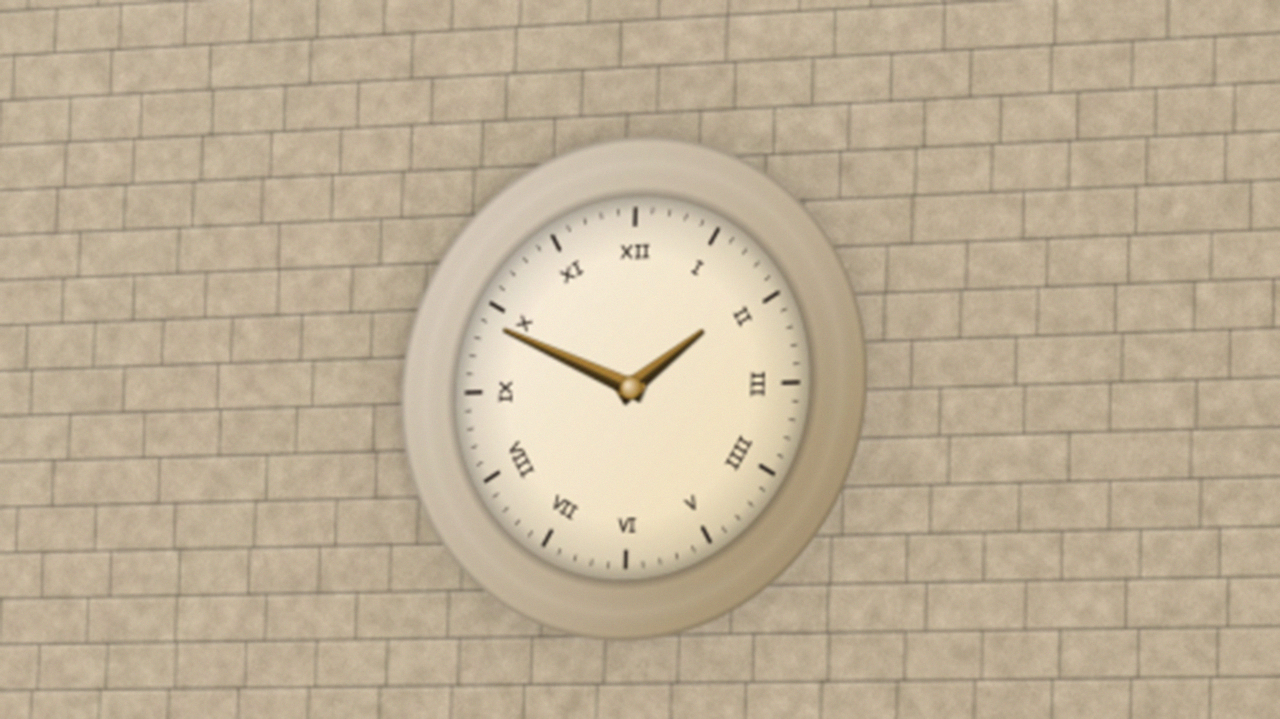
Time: {"hour": 1, "minute": 49}
